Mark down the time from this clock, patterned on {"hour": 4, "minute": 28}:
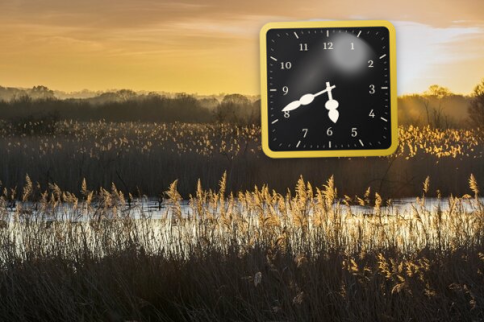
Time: {"hour": 5, "minute": 41}
